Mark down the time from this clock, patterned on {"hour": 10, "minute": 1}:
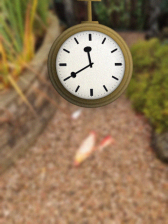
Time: {"hour": 11, "minute": 40}
